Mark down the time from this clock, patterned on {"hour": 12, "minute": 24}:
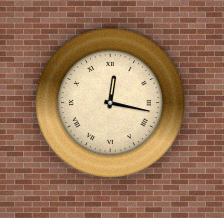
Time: {"hour": 12, "minute": 17}
